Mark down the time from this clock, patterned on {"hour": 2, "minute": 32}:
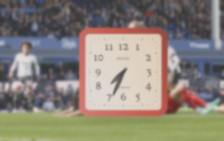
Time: {"hour": 7, "minute": 34}
